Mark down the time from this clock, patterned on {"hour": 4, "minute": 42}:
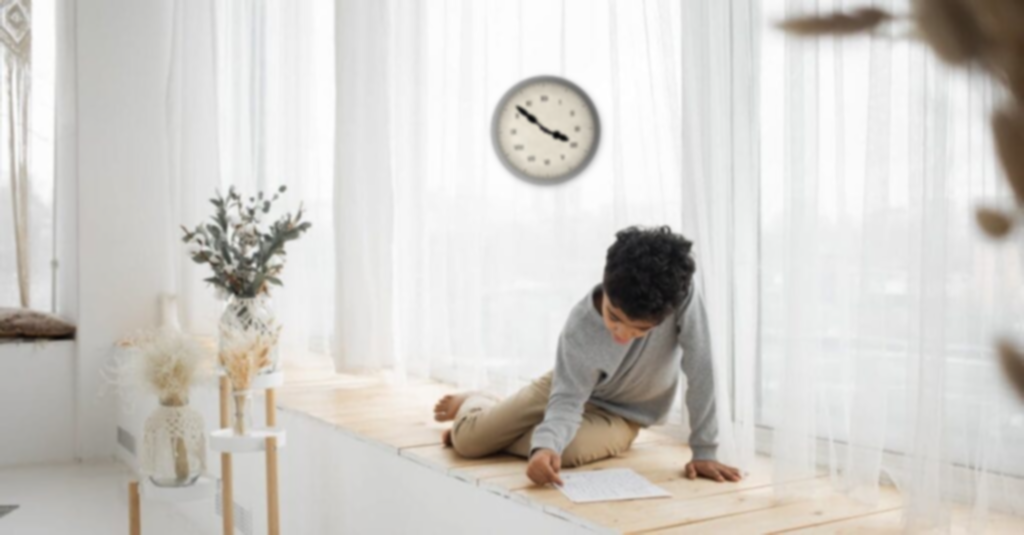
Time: {"hour": 3, "minute": 52}
